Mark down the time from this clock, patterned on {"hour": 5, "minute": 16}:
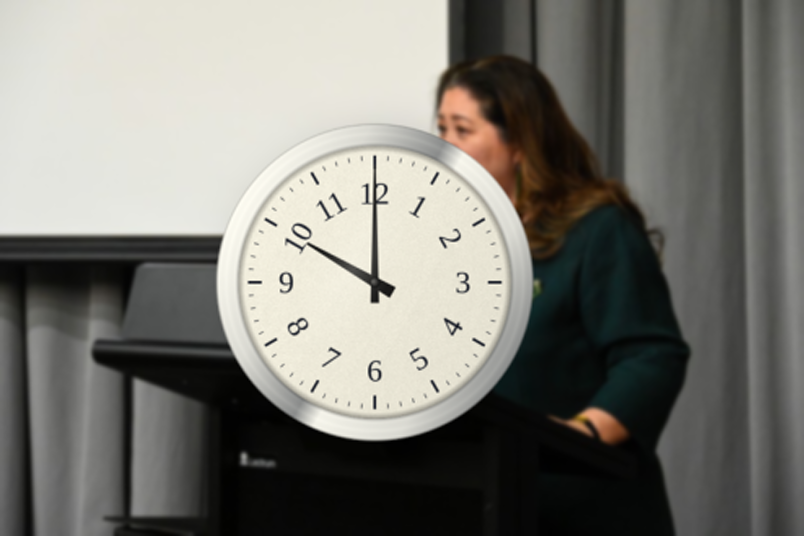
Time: {"hour": 10, "minute": 0}
